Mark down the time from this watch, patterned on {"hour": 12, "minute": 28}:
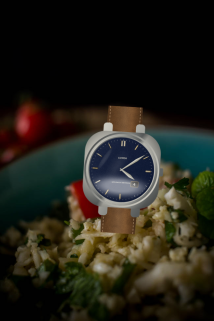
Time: {"hour": 4, "minute": 9}
